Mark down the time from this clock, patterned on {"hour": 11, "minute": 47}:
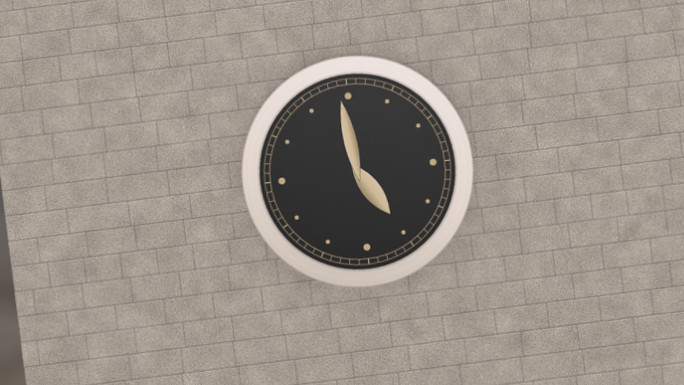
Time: {"hour": 4, "minute": 59}
